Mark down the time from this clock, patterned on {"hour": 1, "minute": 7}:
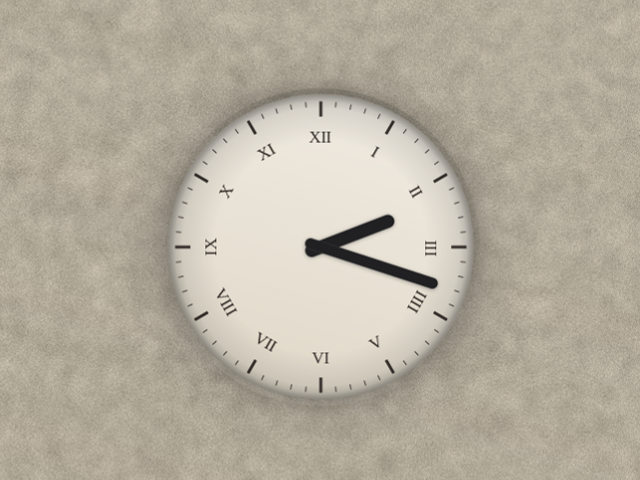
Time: {"hour": 2, "minute": 18}
